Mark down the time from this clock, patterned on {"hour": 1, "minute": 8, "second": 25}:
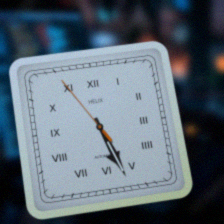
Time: {"hour": 5, "minute": 26, "second": 55}
